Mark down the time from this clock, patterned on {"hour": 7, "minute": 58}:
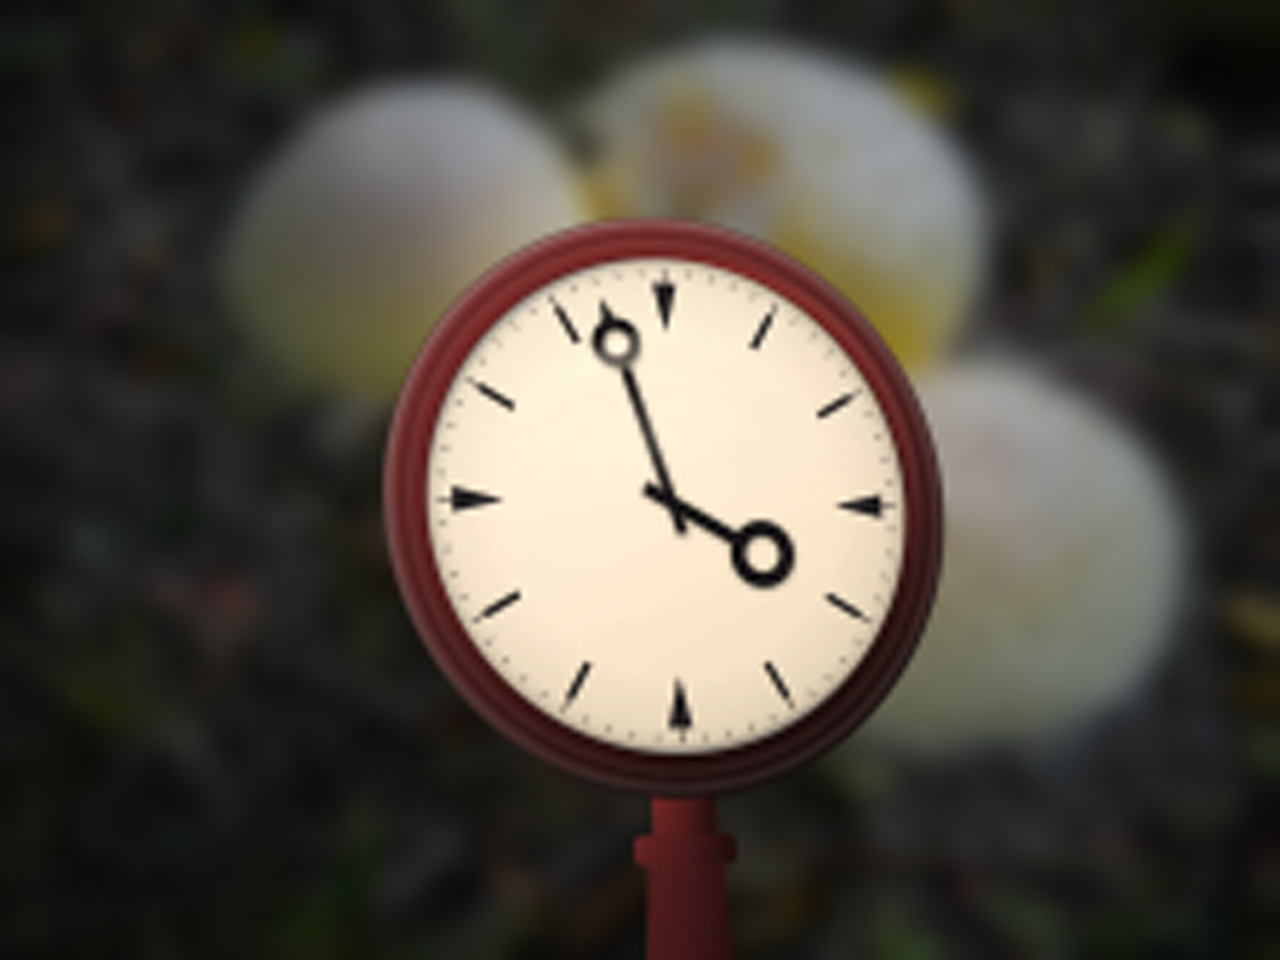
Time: {"hour": 3, "minute": 57}
